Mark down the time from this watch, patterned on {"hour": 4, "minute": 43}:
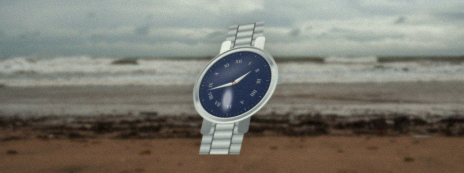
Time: {"hour": 1, "minute": 43}
